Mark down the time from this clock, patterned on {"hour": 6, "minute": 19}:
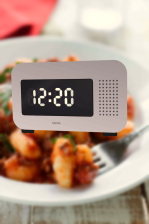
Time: {"hour": 12, "minute": 20}
